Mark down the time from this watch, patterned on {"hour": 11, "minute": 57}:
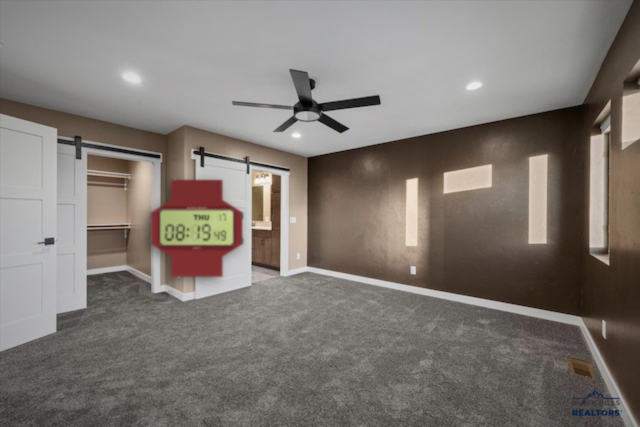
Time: {"hour": 8, "minute": 19}
